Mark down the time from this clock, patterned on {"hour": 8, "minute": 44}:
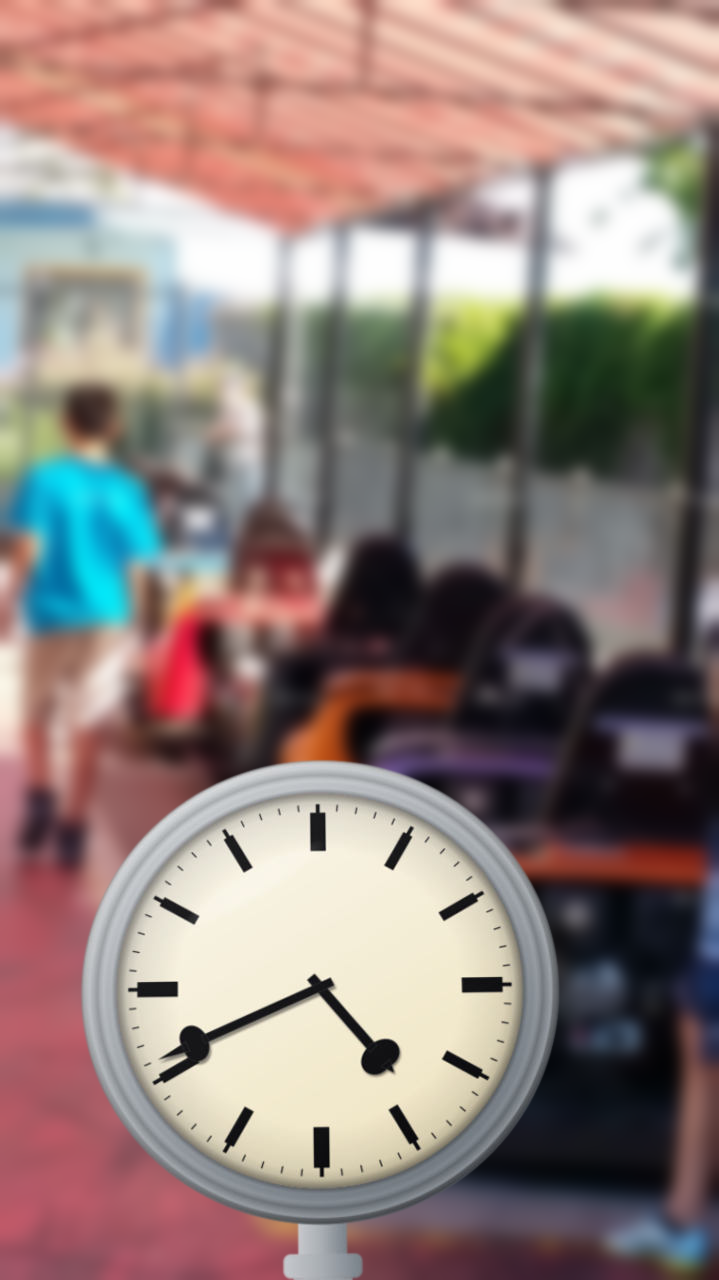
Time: {"hour": 4, "minute": 41}
